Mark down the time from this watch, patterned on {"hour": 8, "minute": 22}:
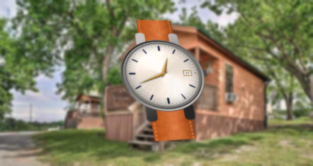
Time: {"hour": 12, "minute": 41}
